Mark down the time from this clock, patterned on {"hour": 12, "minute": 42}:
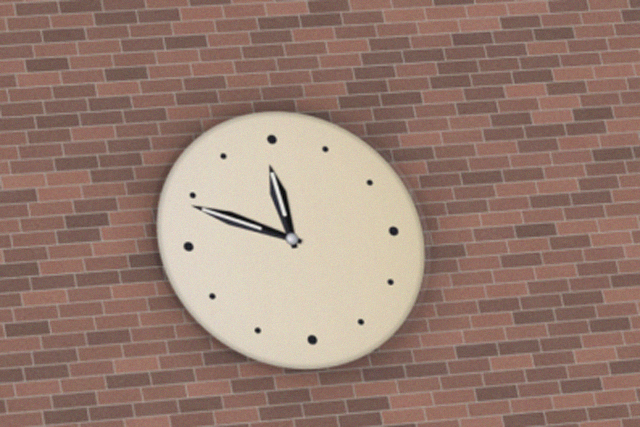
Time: {"hour": 11, "minute": 49}
